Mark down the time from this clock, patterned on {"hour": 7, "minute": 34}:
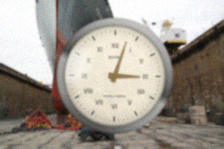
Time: {"hour": 3, "minute": 3}
